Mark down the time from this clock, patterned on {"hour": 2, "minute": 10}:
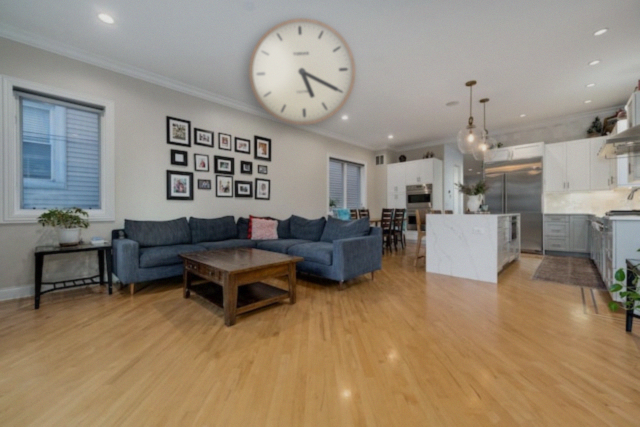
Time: {"hour": 5, "minute": 20}
